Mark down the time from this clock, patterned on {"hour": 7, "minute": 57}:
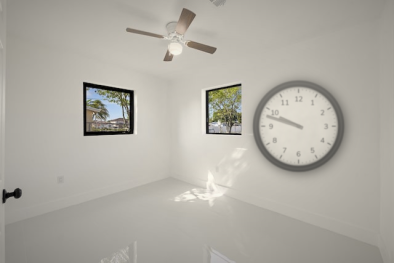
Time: {"hour": 9, "minute": 48}
